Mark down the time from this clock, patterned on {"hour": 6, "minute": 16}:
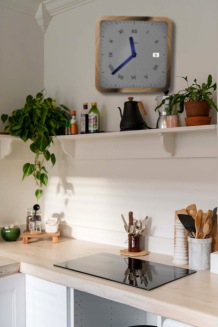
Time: {"hour": 11, "minute": 38}
